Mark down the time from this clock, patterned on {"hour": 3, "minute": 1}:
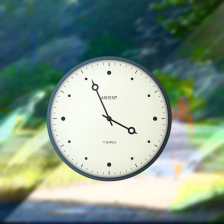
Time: {"hour": 3, "minute": 56}
